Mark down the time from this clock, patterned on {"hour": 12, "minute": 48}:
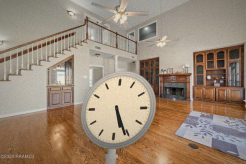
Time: {"hour": 5, "minute": 26}
